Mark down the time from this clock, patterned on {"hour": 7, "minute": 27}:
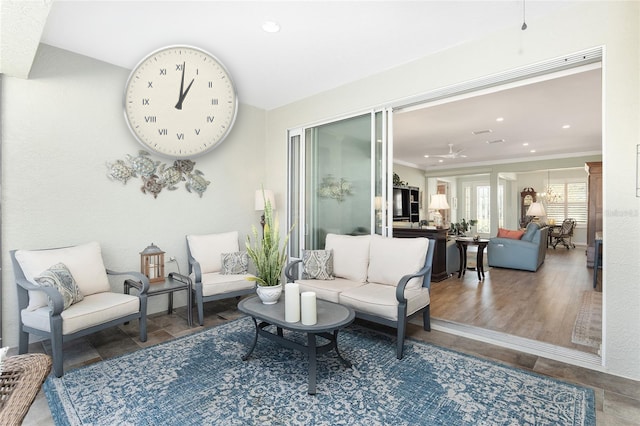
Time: {"hour": 1, "minute": 1}
